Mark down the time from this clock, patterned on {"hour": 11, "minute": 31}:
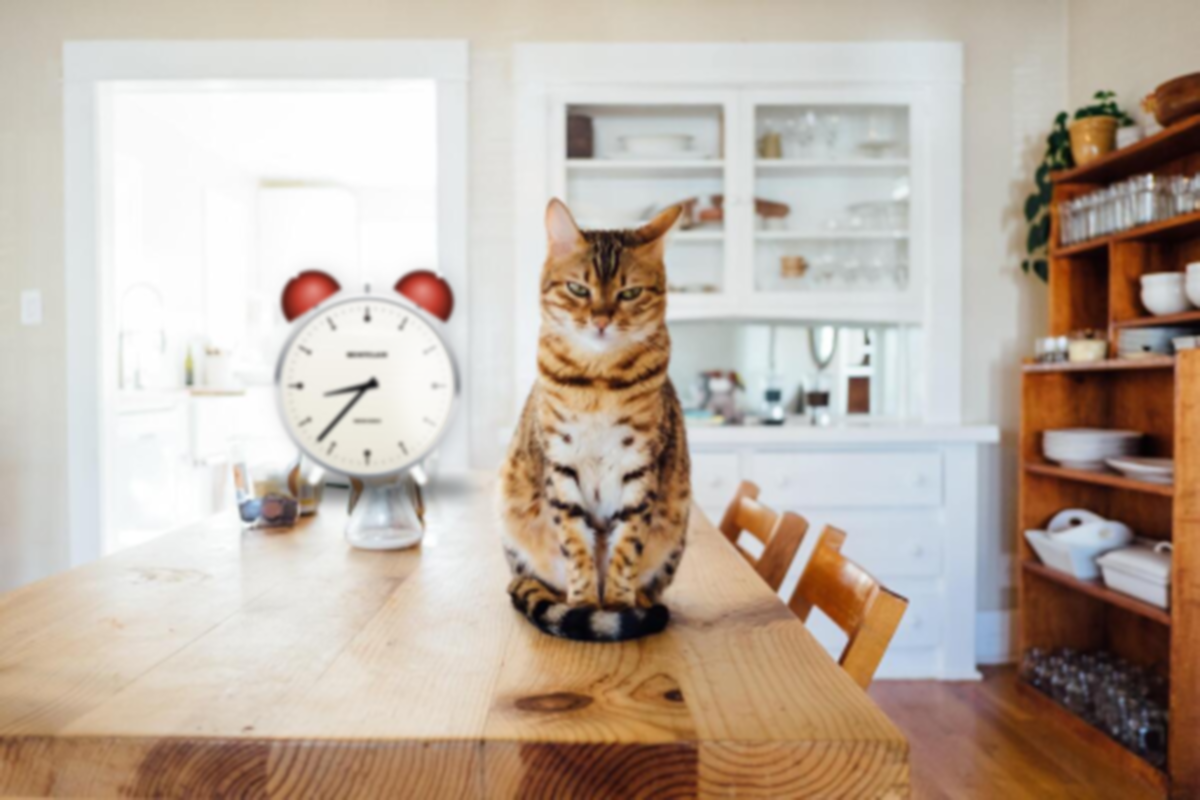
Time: {"hour": 8, "minute": 37}
